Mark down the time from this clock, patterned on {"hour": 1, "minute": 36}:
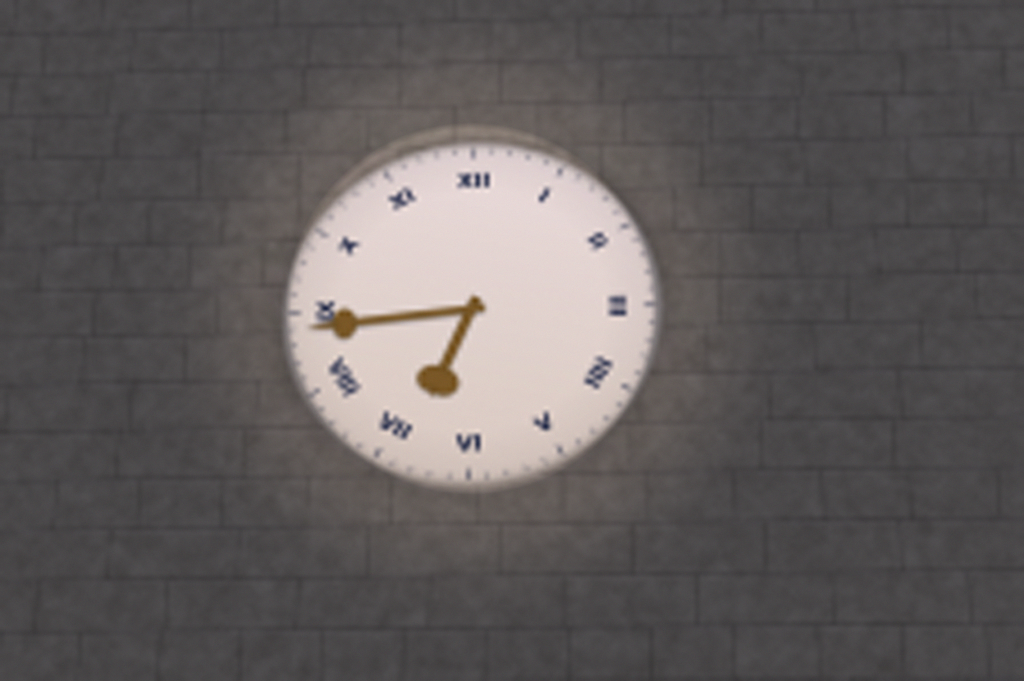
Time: {"hour": 6, "minute": 44}
